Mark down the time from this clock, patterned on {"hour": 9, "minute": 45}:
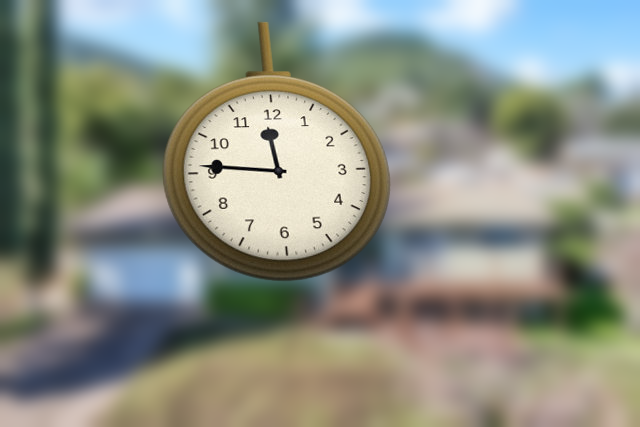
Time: {"hour": 11, "minute": 46}
